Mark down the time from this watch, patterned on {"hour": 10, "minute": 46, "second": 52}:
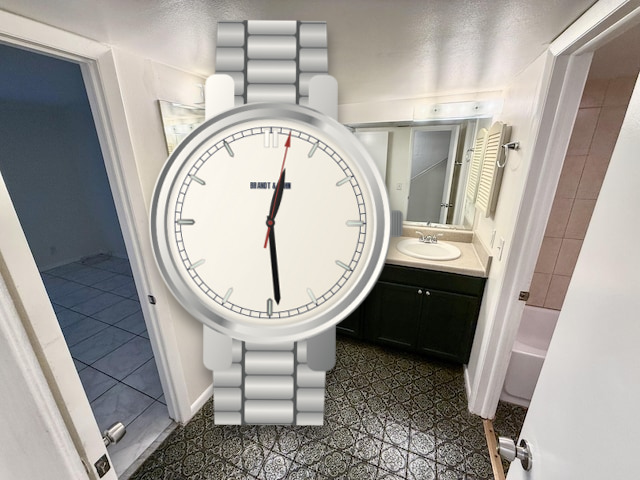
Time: {"hour": 12, "minute": 29, "second": 2}
